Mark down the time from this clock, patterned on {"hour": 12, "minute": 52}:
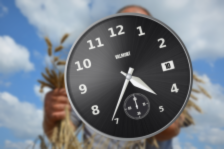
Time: {"hour": 4, "minute": 36}
